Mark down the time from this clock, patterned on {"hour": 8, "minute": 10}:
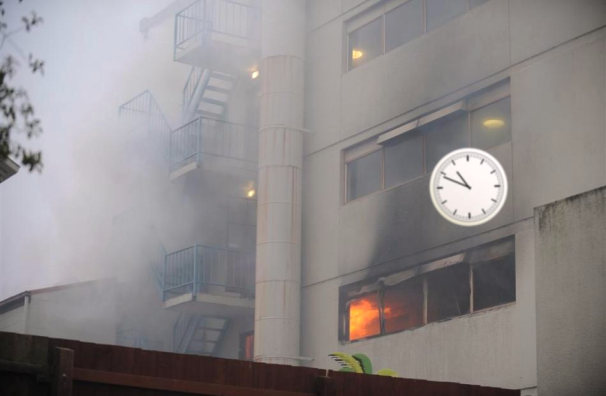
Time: {"hour": 10, "minute": 49}
